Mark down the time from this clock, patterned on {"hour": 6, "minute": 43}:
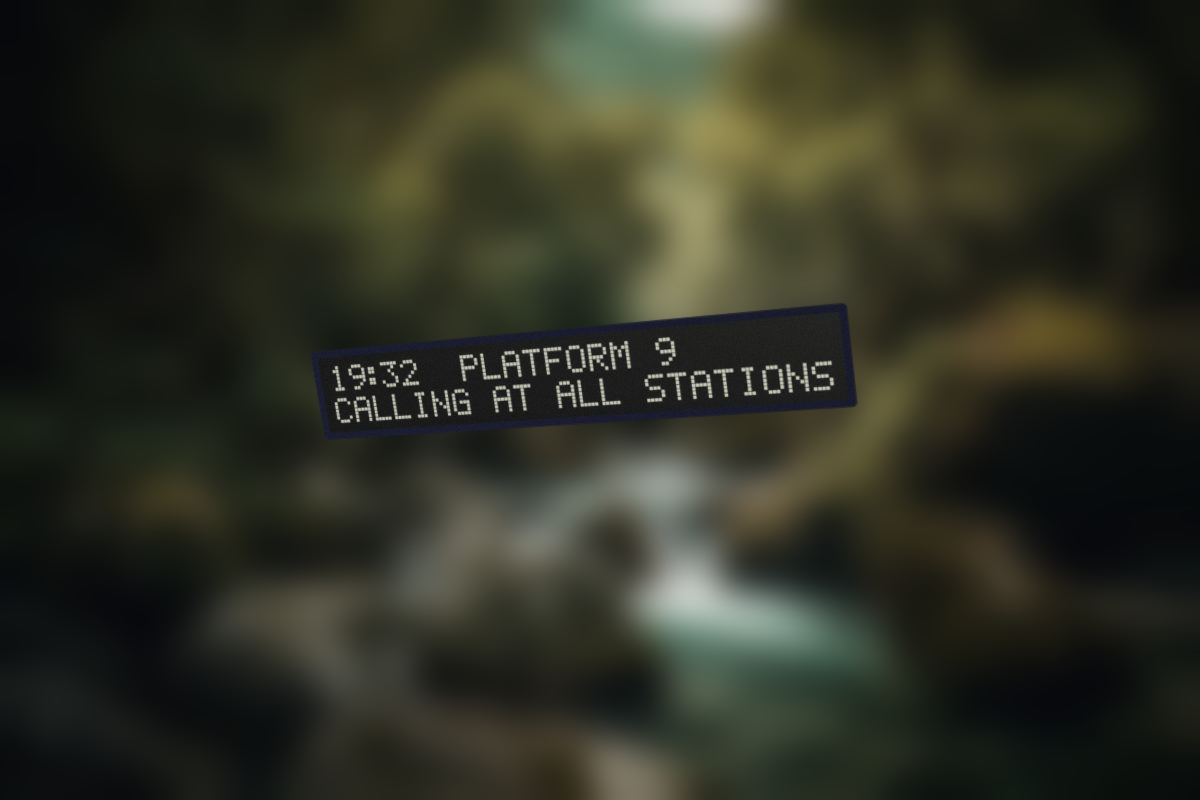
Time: {"hour": 19, "minute": 32}
